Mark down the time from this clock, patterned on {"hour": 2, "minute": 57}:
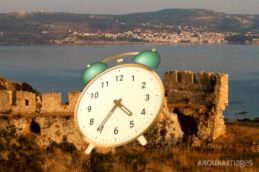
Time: {"hour": 4, "minute": 36}
